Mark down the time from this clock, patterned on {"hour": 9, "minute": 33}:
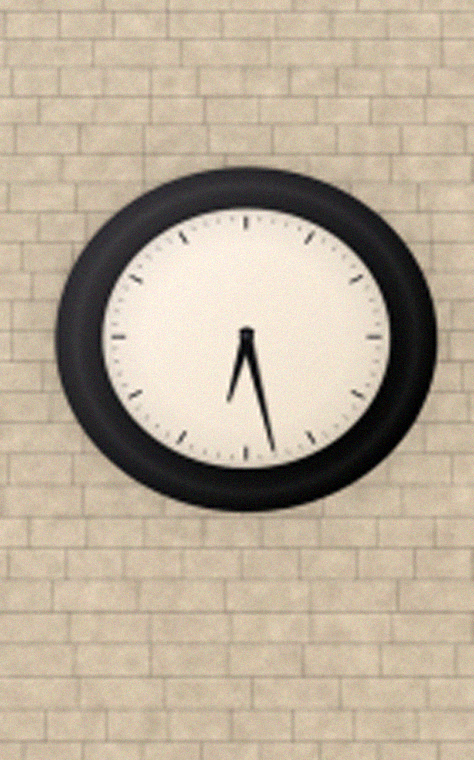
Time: {"hour": 6, "minute": 28}
